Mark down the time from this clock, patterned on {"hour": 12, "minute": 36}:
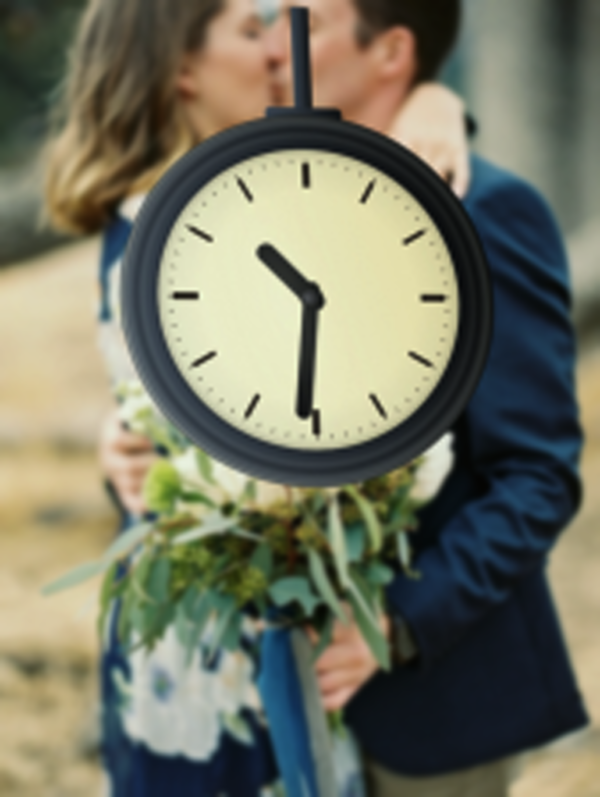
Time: {"hour": 10, "minute": 31}
